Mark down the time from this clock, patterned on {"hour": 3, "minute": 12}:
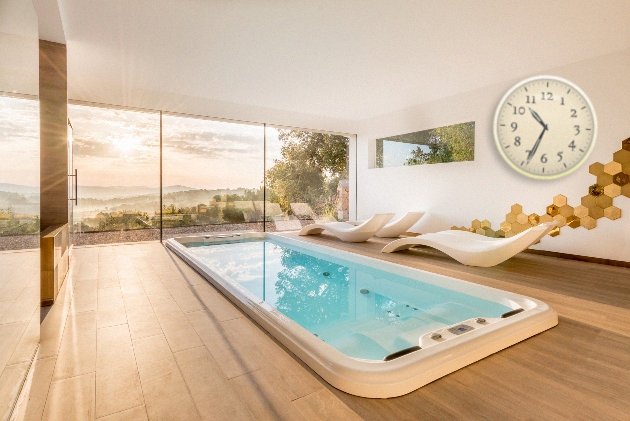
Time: {"hour": 10, "minute": 34}
